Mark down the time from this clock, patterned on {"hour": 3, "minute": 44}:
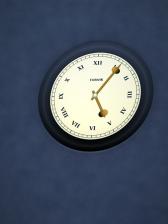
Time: {"hour": 5, "minute": 6}
